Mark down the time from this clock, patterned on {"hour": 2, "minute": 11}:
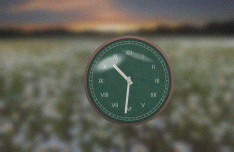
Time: {"hour": 10, "minute": 31}
